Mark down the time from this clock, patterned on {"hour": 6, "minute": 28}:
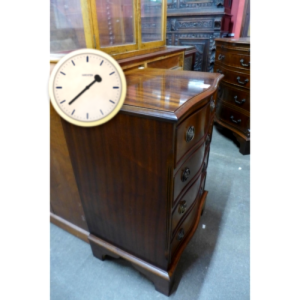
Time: {"hour": 1, "minute": 38}
